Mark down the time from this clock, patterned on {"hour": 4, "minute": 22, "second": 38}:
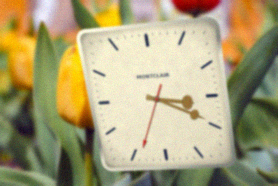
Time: {"hour": 3, "minute": 19, "second": 34}
